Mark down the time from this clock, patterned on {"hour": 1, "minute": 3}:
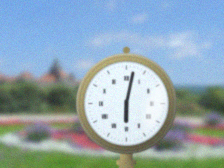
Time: {"hour": 6, "minute": 2}
